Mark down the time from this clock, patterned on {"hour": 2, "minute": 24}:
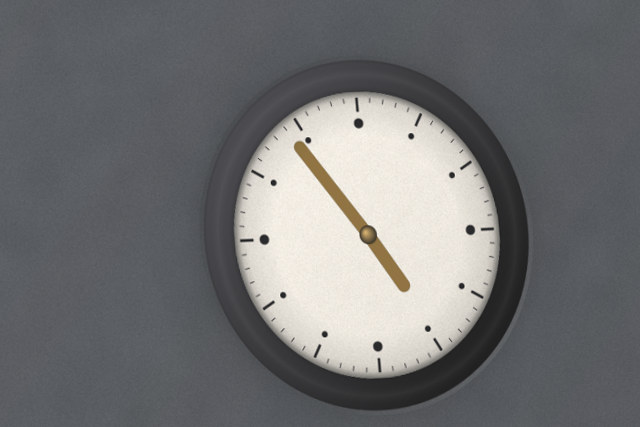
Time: {"hour": 4, "minute": 54}
